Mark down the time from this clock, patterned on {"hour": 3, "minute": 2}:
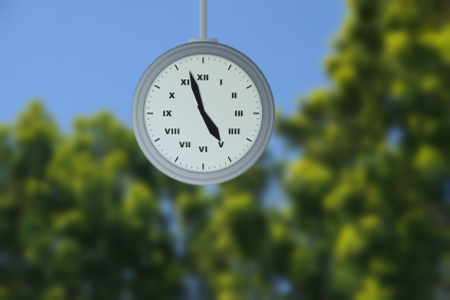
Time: {"hour": 4, "minute": 57}
